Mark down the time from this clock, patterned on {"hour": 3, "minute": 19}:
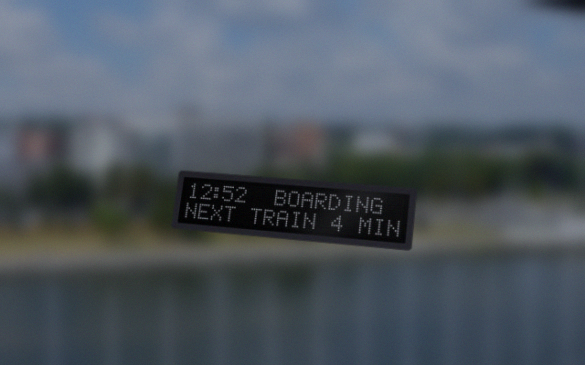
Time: {"hour": 12, "minute": 52}
